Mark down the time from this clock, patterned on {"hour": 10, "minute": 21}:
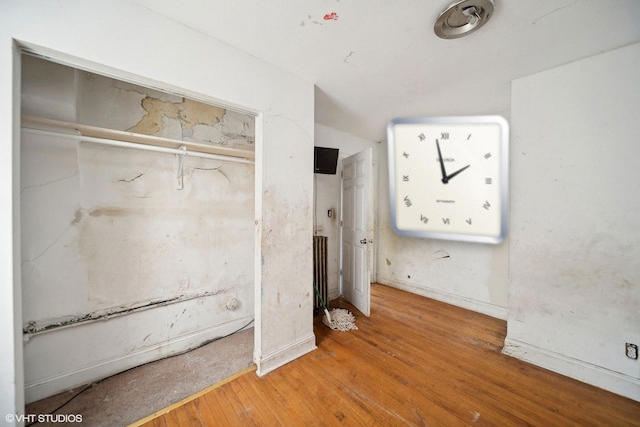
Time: {"hour": 1, "minute": 58}
